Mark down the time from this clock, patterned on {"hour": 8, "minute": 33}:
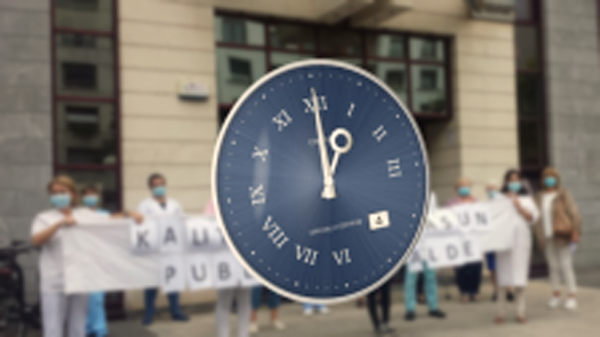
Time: {"hour": 1, "minute": 0}
